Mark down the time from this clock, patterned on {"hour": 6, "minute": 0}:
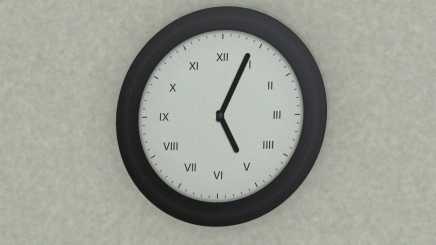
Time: {"hour": 5, "minute": 4}
